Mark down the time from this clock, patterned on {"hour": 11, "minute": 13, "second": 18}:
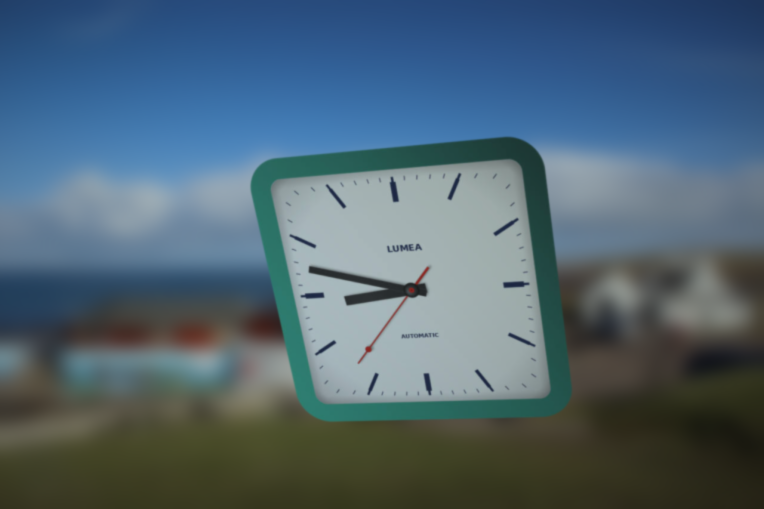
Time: {"hour": 8, "minute": 47, "second": 37}
